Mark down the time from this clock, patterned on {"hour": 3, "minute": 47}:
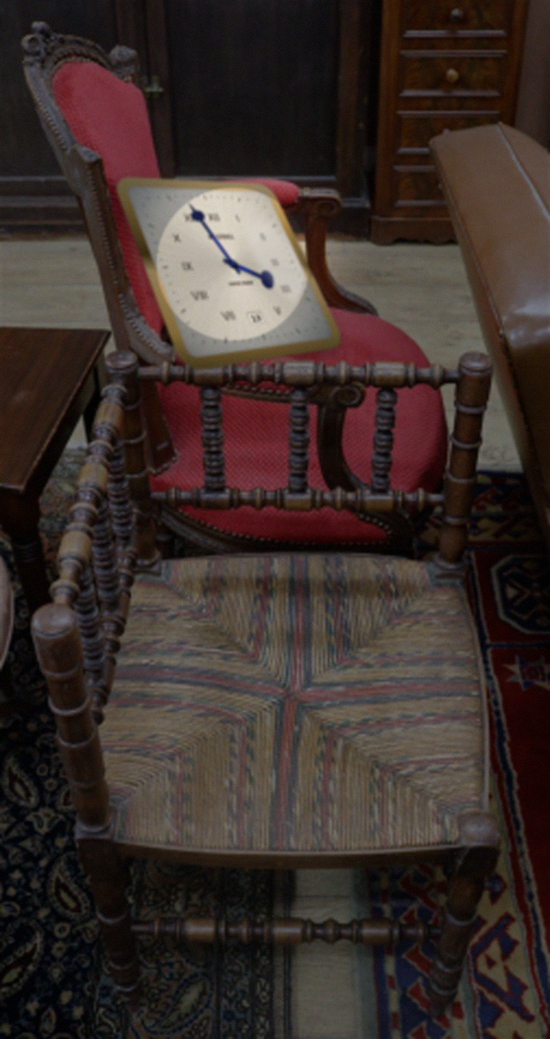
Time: {"hour": 3, "minute": 57}
